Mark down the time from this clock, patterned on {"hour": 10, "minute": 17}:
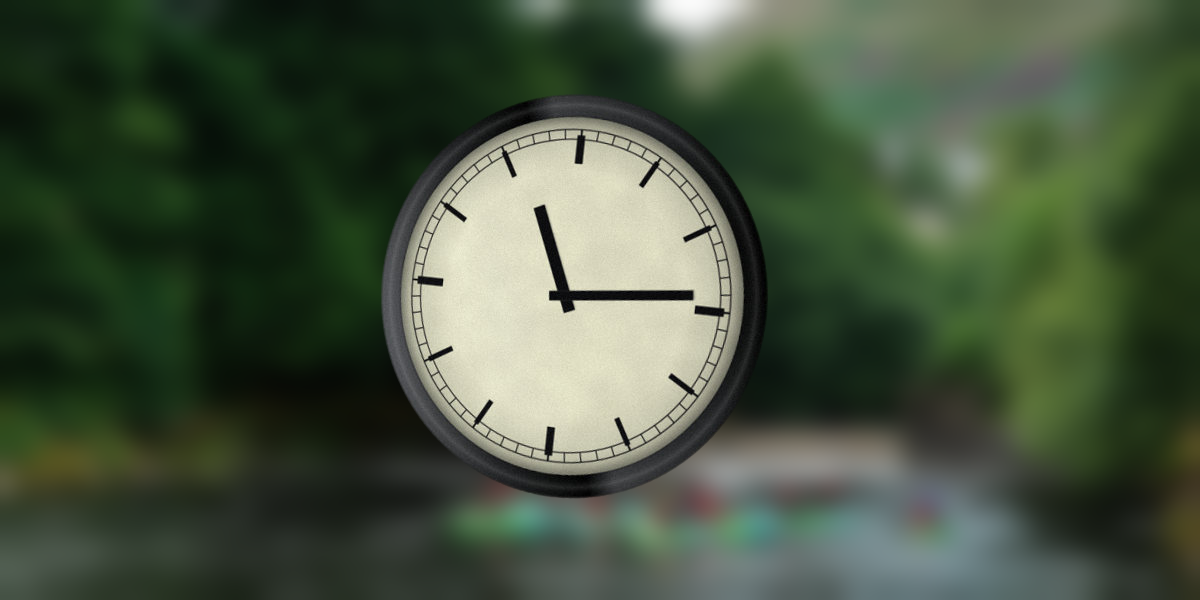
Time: {"hour": 11, "minute": 14}
